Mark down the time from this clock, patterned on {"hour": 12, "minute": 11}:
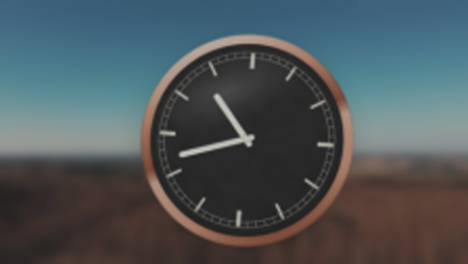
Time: {"hour": 10, "minute": 42}
